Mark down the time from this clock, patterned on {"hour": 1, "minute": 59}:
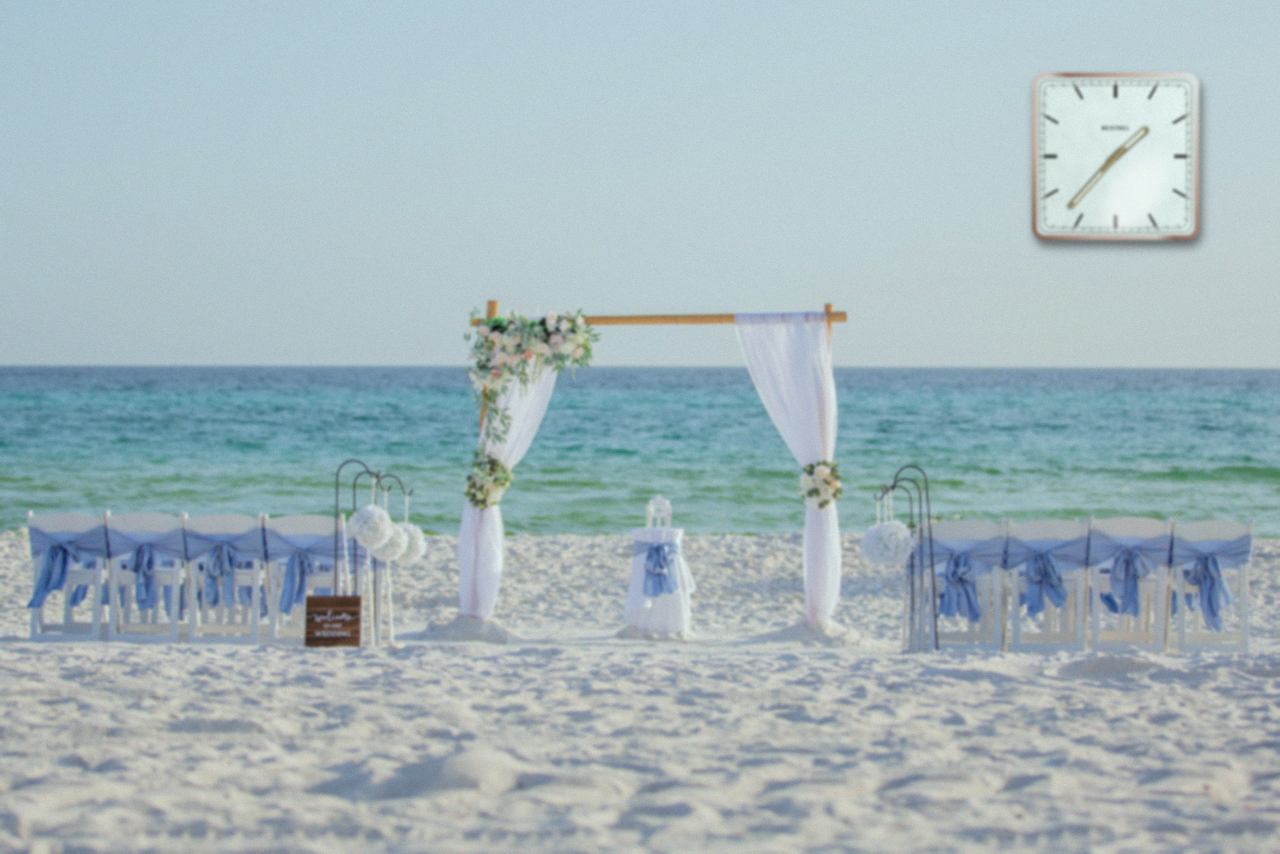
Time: {"hour": 1, "minute": 37}
